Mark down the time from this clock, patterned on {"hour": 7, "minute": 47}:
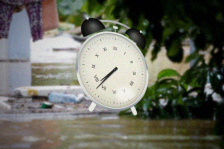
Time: {"hour": 7, "minute": 37}
